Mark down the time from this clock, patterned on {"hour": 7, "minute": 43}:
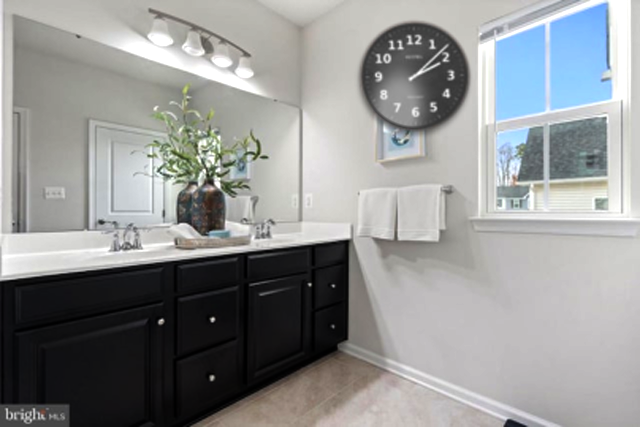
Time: {"hour": 2, "minute": 8}
